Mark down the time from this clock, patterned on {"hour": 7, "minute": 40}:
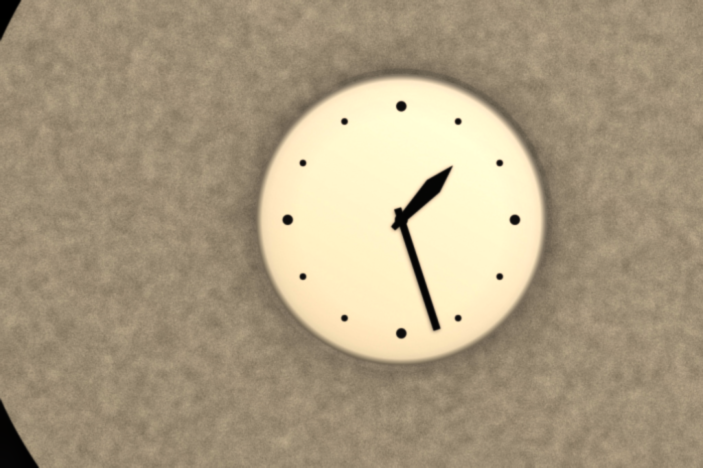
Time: {"hour": 1, "minute": 27}
